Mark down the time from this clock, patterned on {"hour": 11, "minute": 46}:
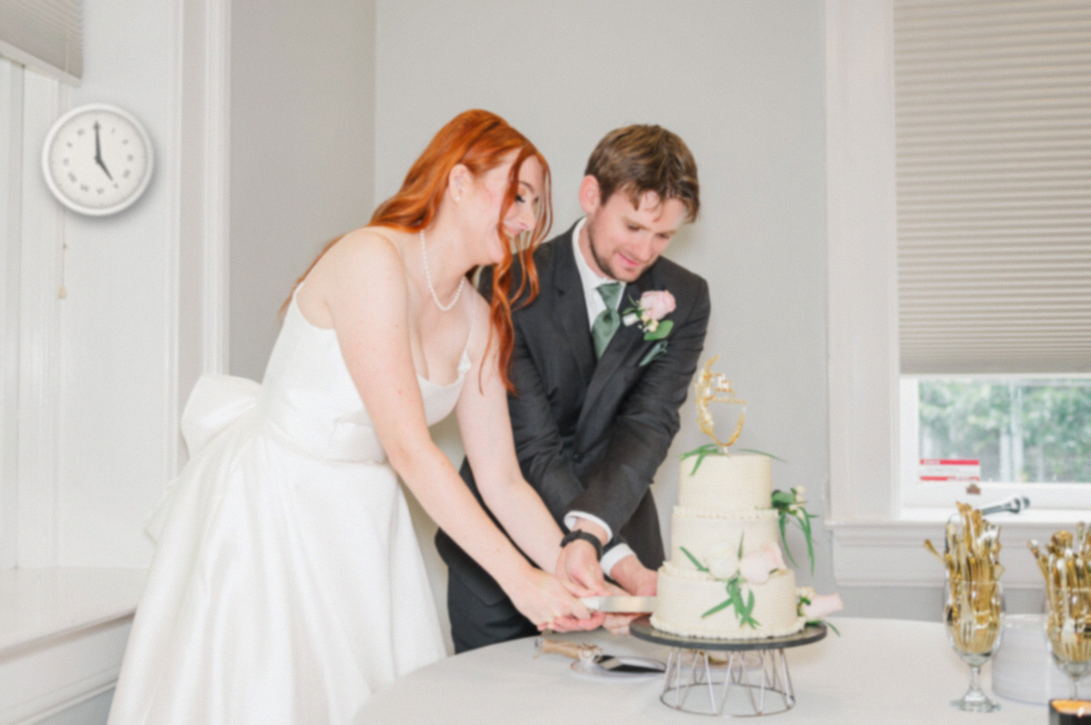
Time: {"hour": 5, "minute": 0}
